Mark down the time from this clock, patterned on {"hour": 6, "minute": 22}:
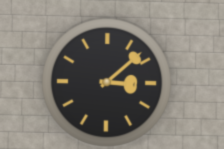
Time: {"hour": 3, "minute": 8}
